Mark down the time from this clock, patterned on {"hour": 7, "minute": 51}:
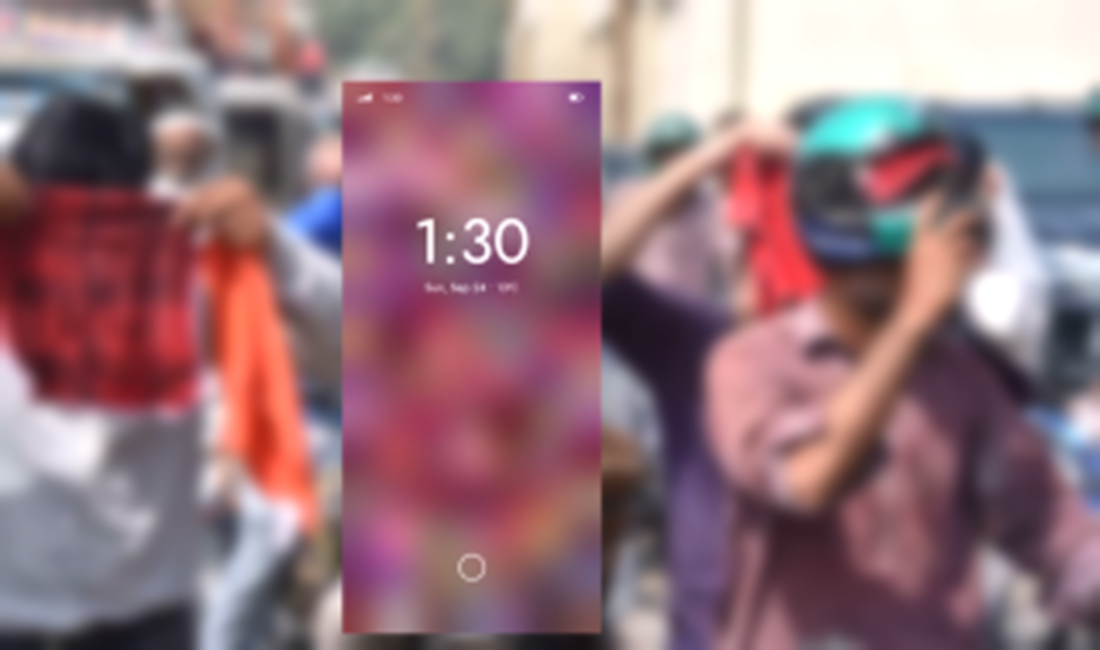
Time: {"hour": 1, "minute": 30}
